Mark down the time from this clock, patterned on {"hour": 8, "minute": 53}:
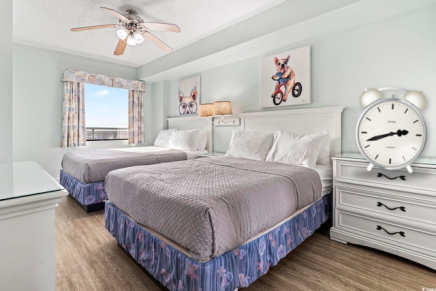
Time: {"hour": 2, "minute": 42}
